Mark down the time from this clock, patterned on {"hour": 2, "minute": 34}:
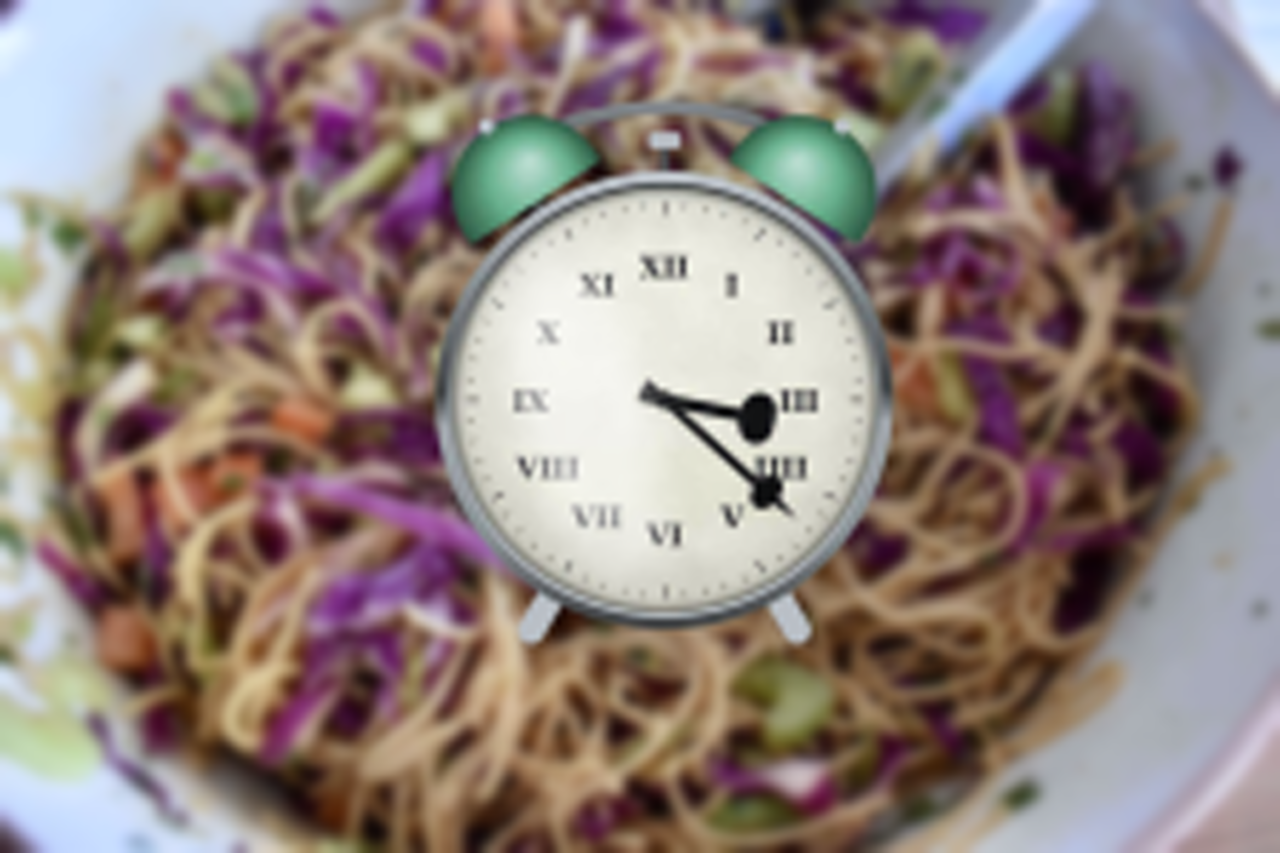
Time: {"hour": 3, "minute": 22}
